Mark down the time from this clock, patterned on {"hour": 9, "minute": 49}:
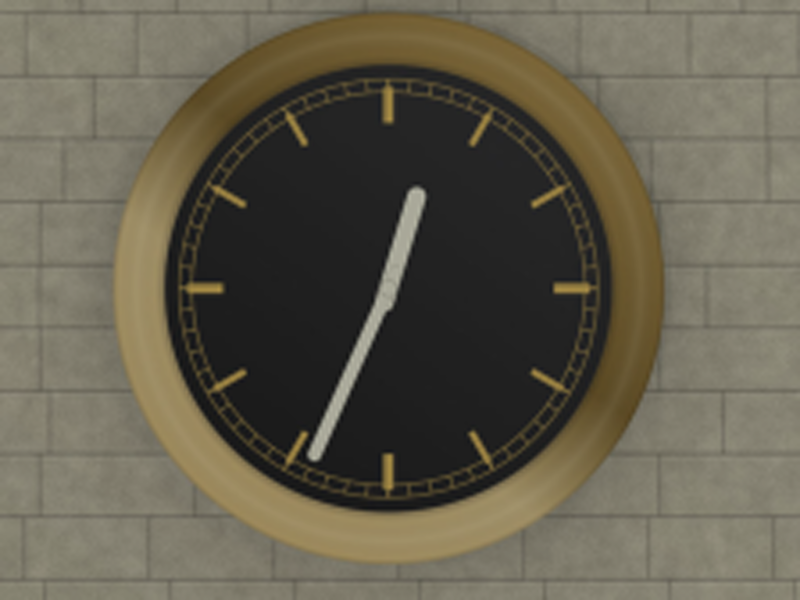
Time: {"hour": 12, "minute": 34}
